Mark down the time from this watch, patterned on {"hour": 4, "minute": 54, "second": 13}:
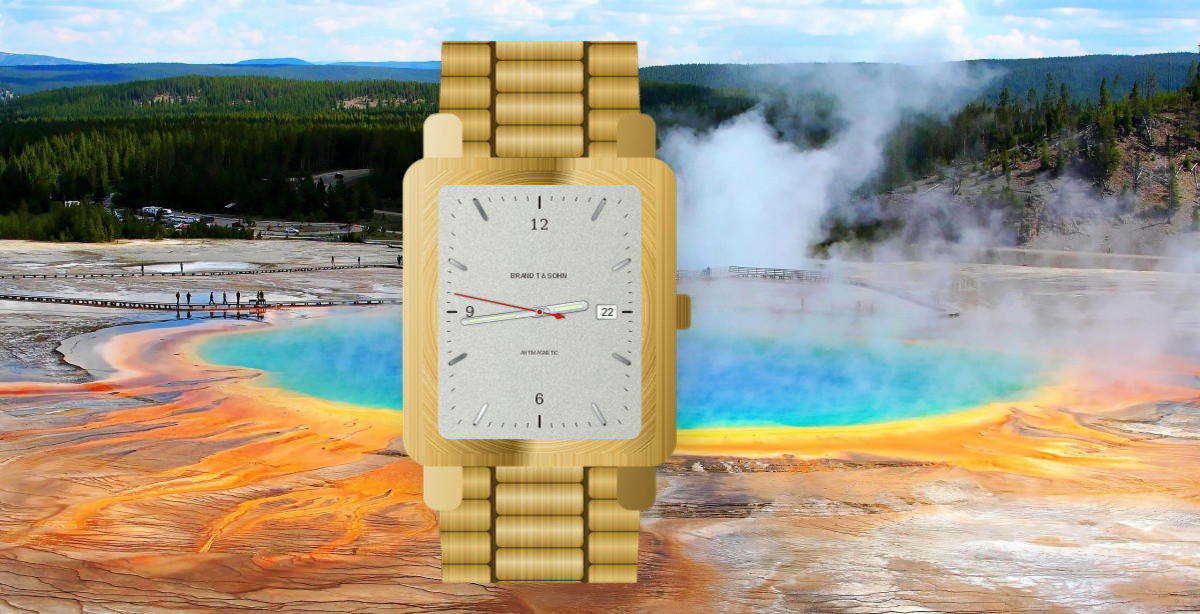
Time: {"hour": 2, "minute": 43, "second": 47}
